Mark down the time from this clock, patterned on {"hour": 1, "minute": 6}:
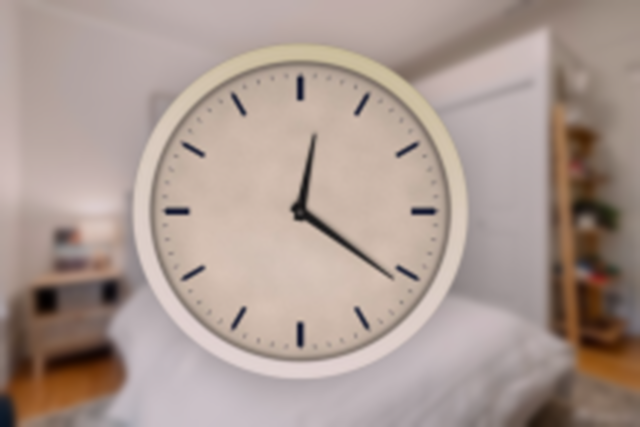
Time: {"hour": 12, "minute": 21}
